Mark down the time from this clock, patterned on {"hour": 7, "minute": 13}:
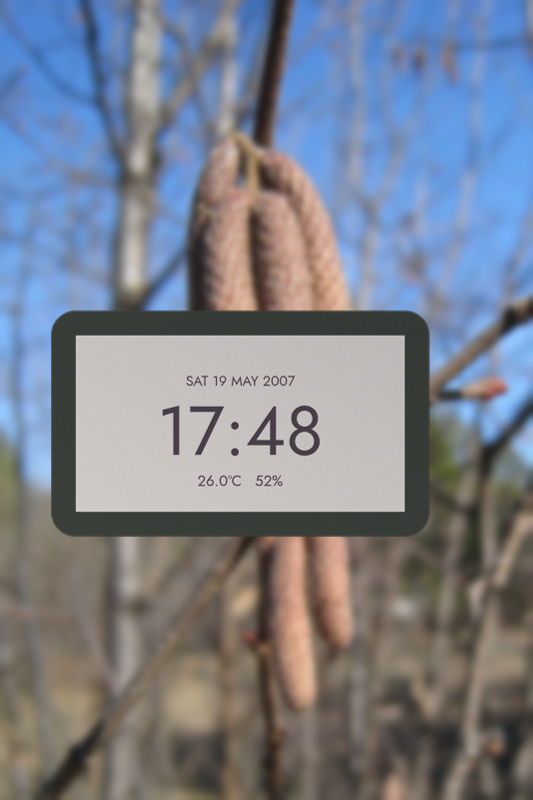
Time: {"hour": 17, "minute": 48}
